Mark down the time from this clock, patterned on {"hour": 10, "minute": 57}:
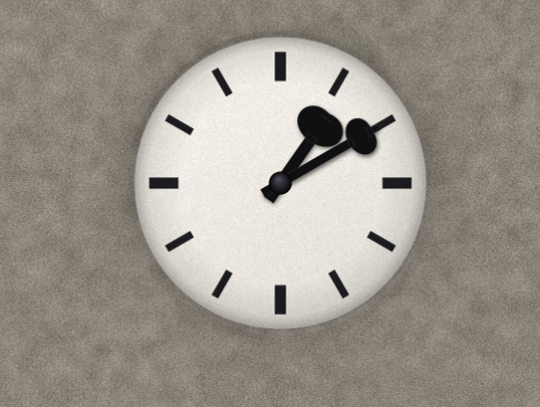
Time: {"hour": 1, "minute": 10}
